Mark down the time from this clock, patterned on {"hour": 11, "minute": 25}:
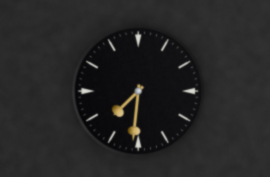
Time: {"hour": 7, "minute": 31}
